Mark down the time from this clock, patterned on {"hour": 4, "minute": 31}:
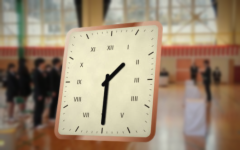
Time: {"hour": 1, "minute": 30}
